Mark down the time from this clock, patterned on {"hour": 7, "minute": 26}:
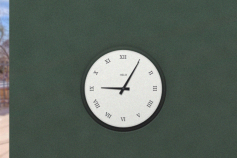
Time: {"hour": 9, "minute": 5}
